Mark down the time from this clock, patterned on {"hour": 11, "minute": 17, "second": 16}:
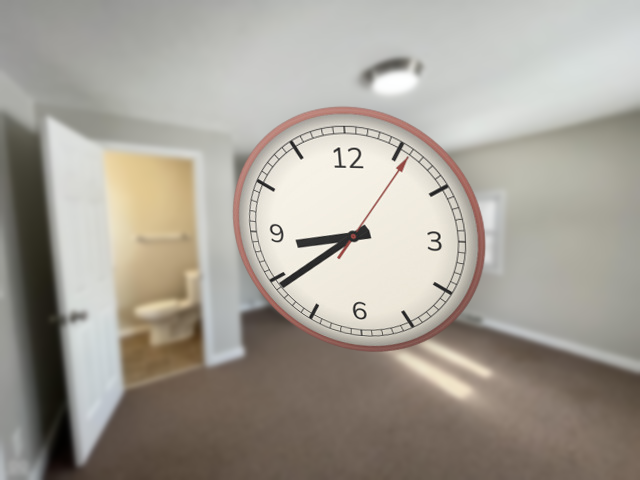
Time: {"hour": 8, "minute": 39, "second": 6}
